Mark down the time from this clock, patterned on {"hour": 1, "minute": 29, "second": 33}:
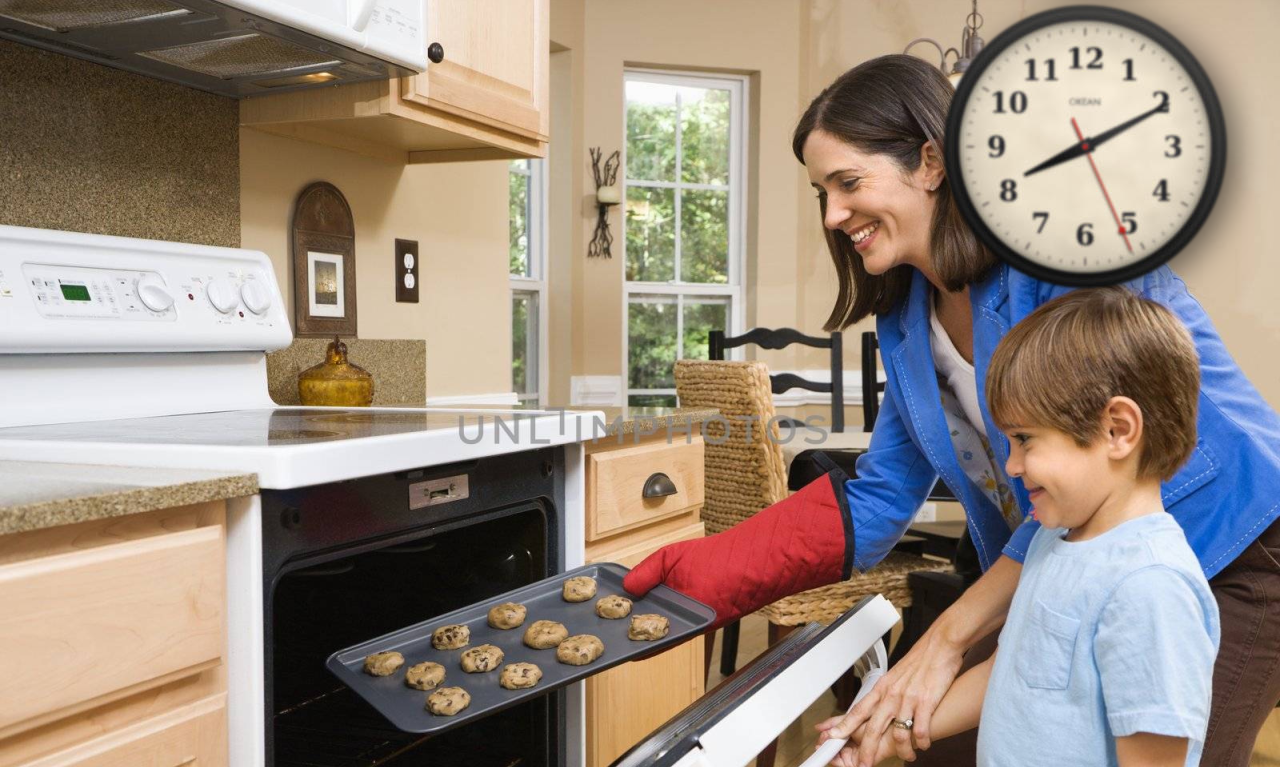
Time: {"hour": 8, "minute": 10, "second": 26}
